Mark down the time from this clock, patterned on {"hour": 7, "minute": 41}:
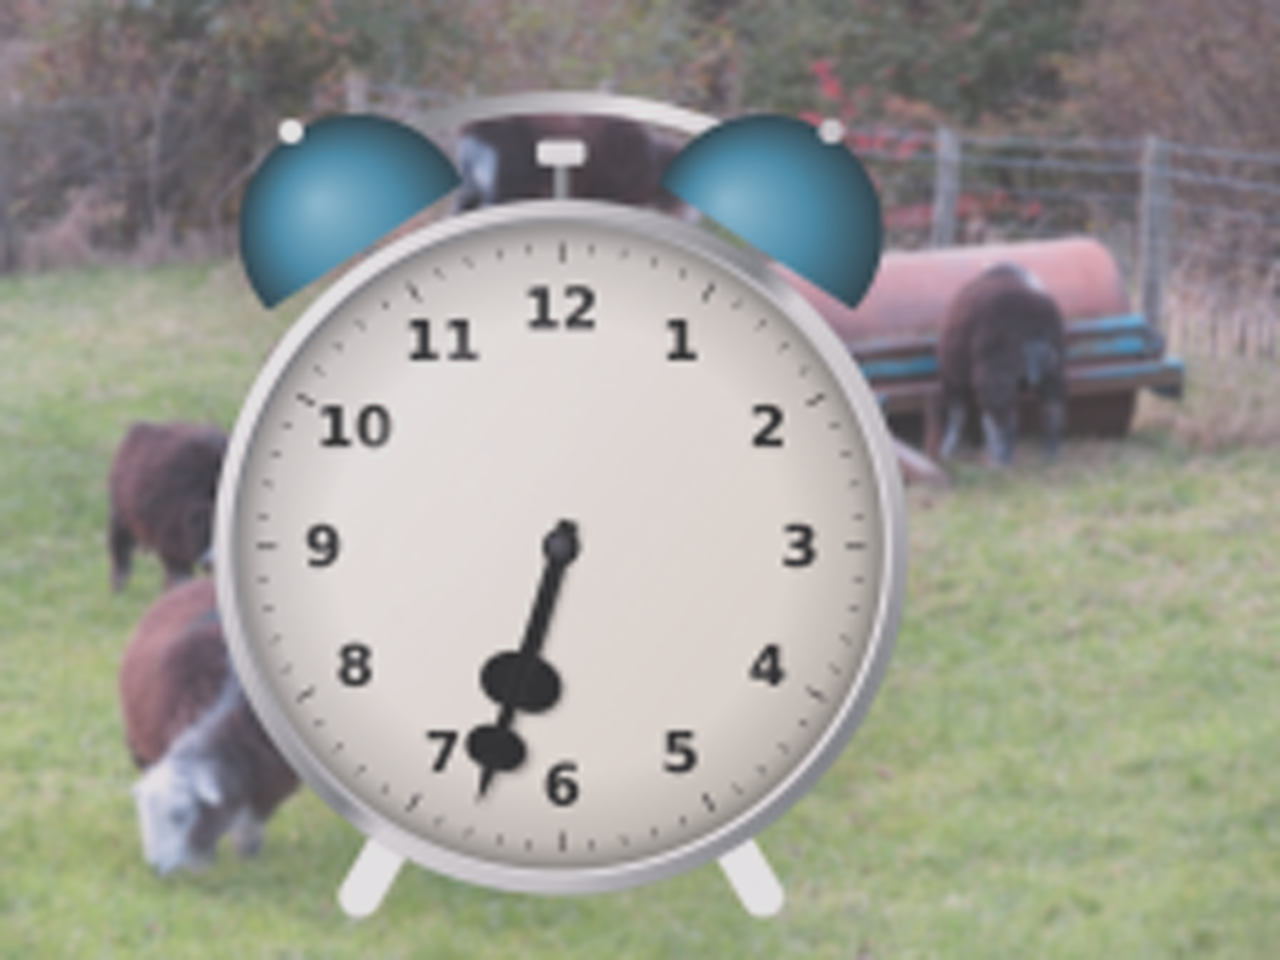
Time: {"hour": 6, "minute": 33}
